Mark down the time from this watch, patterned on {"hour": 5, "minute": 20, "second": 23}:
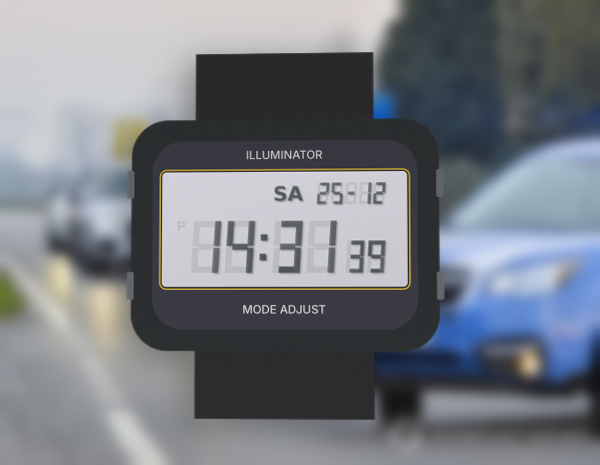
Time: {"hour": 14, "minute": 31, "second": 39}
